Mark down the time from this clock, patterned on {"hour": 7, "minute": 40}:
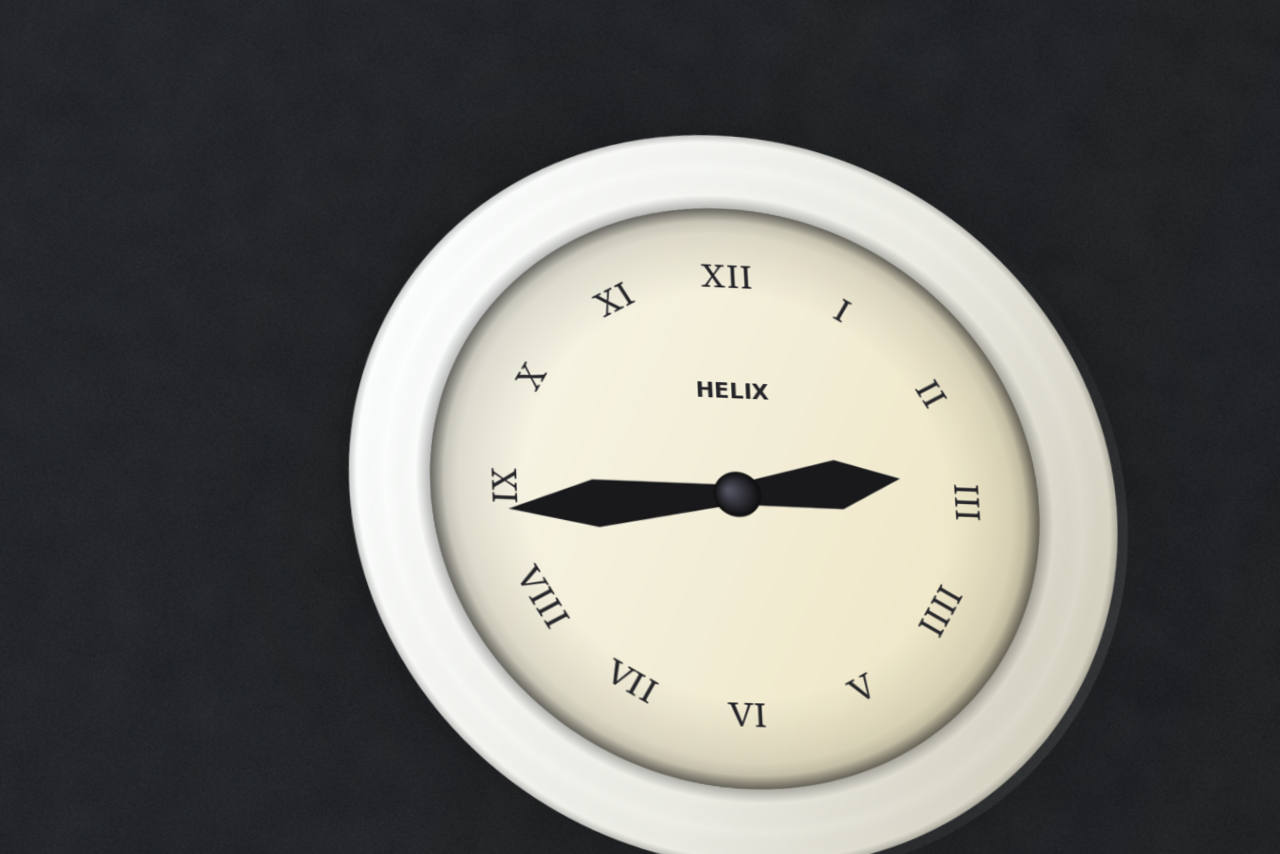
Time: {"hour": 2, "minute": 44}
